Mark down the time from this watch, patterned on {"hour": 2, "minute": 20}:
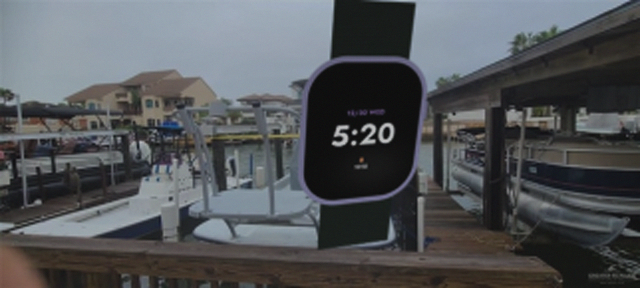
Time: {"hour": 5, "minute": 20}
